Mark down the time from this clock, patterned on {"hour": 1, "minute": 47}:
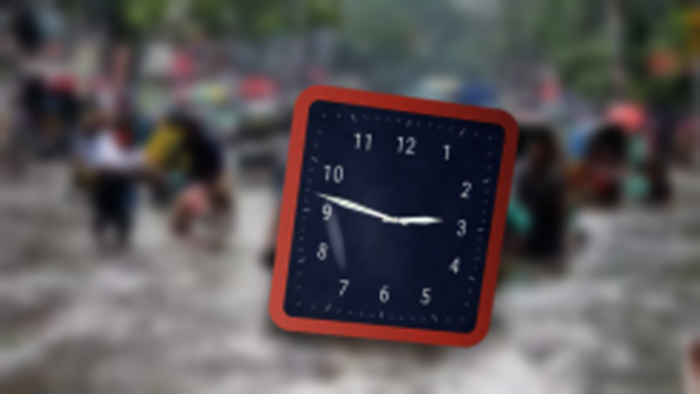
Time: {"hour": 2, "minute": 47}
